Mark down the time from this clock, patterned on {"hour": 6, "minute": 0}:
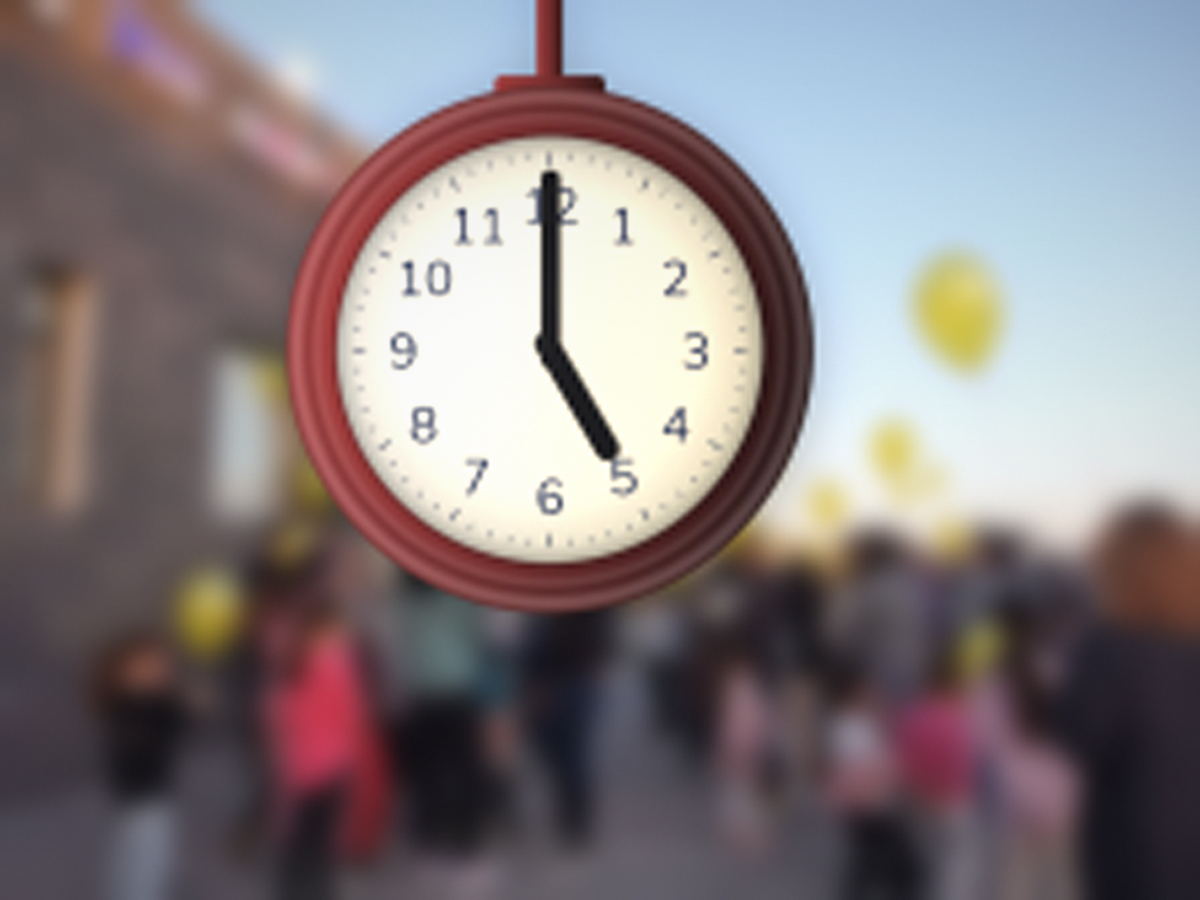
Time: {"hour": 5, "minute": 0}
